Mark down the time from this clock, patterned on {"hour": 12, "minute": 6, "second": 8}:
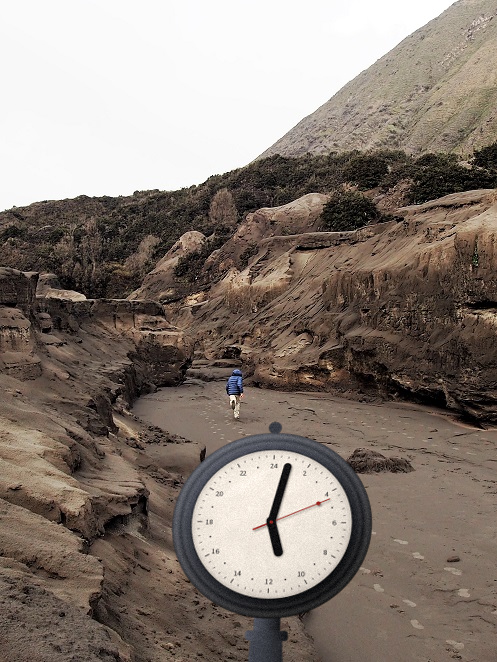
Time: {"hour": 11, "minute": 2, "second": 11}
